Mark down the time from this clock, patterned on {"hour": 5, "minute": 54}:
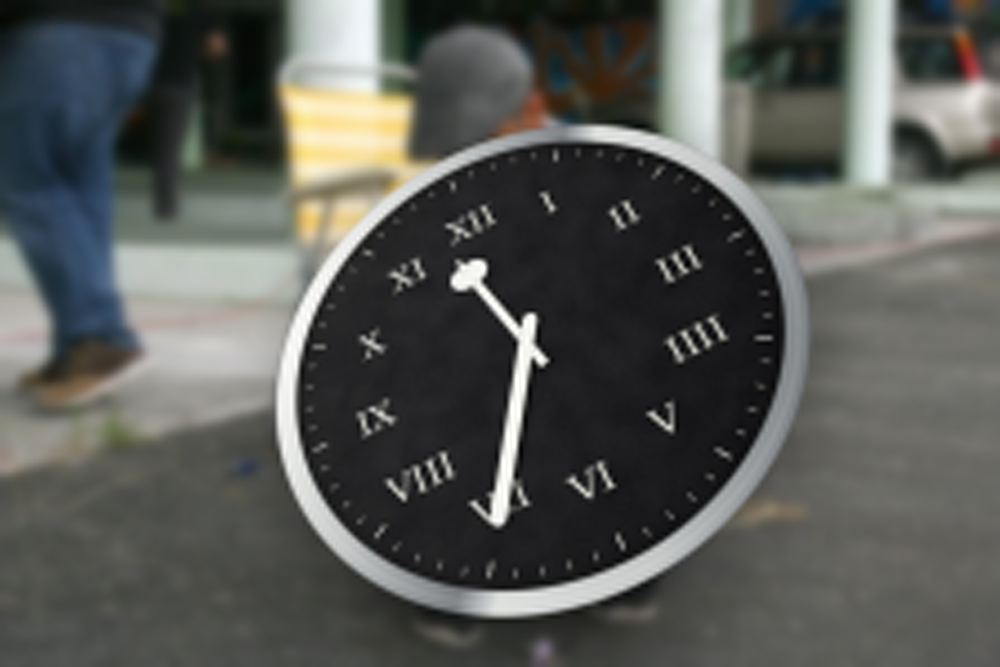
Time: {"hour": 11, "minute": 35}
